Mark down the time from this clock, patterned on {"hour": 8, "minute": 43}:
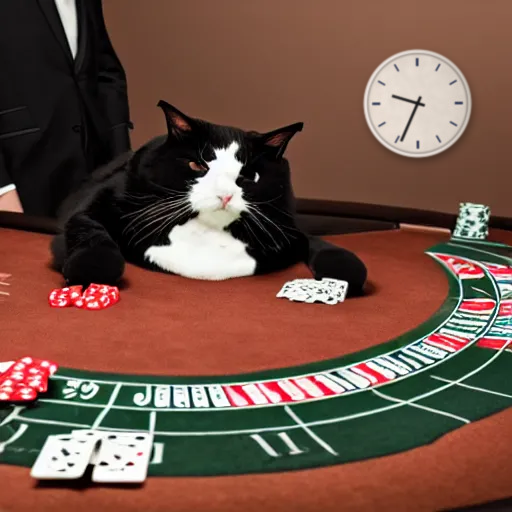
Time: {"hour": 9, "minute": 34}
